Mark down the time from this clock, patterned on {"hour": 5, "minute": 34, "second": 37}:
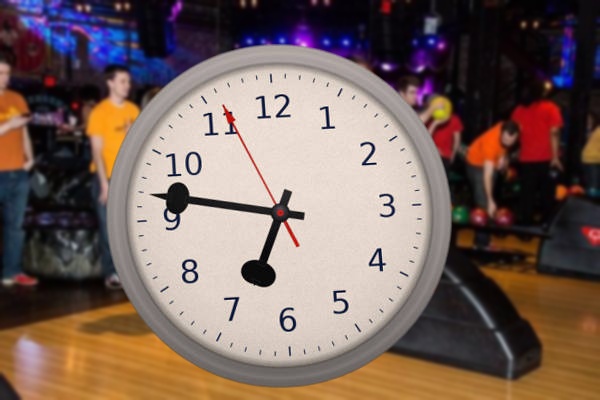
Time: {"hour": 6, "minute": 46, "second": 56}
